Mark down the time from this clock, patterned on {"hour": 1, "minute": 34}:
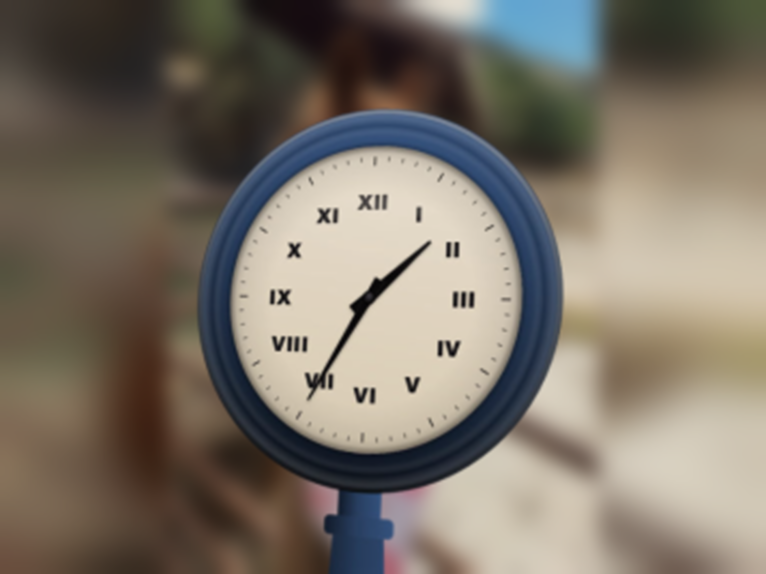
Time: {"hour": 1, "minute": 35}
